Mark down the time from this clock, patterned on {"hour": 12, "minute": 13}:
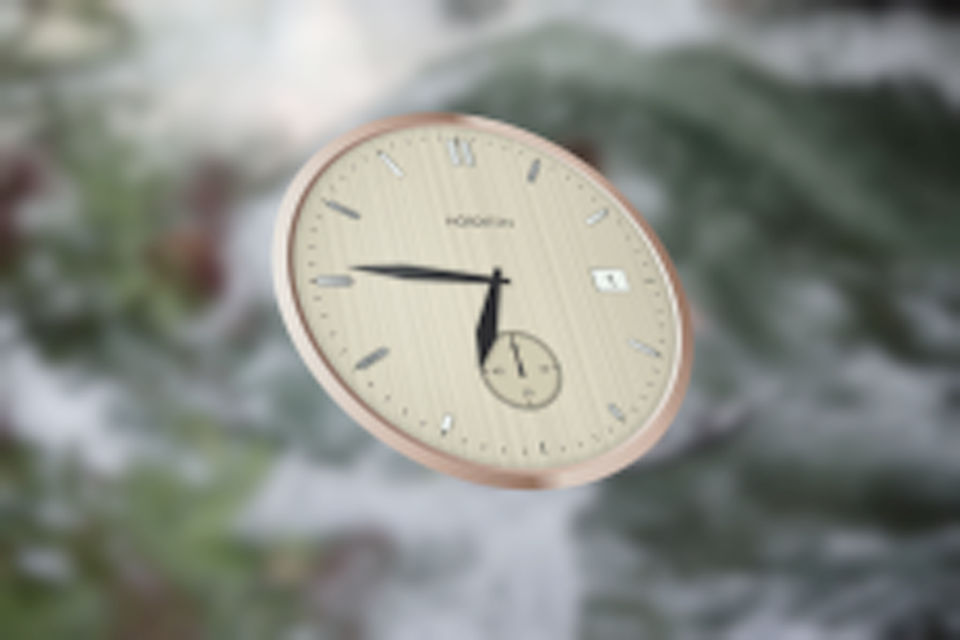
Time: {"hour": 6, "minute": 46}
